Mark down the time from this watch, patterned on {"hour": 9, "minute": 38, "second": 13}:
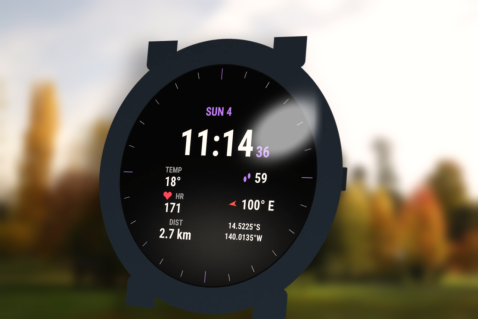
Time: {"hour": 11, "minute": 14, "second": 36}
